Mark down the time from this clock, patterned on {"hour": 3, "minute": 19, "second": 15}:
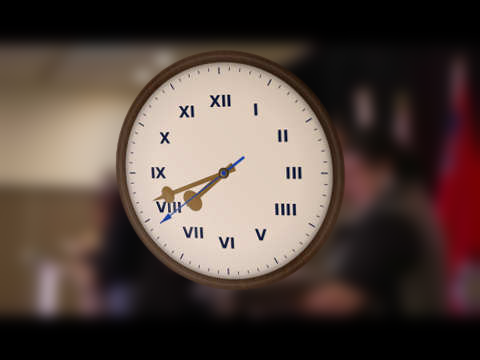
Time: {"hour": 7, "minute": 41, "second": 39}
